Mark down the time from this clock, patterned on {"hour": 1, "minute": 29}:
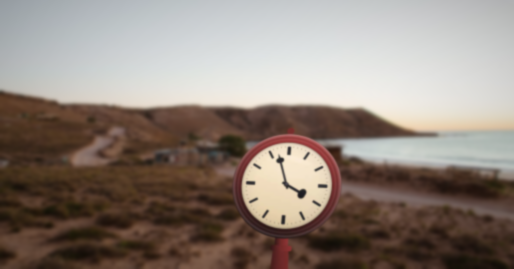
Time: {"hour": 3, "minute": 57}
